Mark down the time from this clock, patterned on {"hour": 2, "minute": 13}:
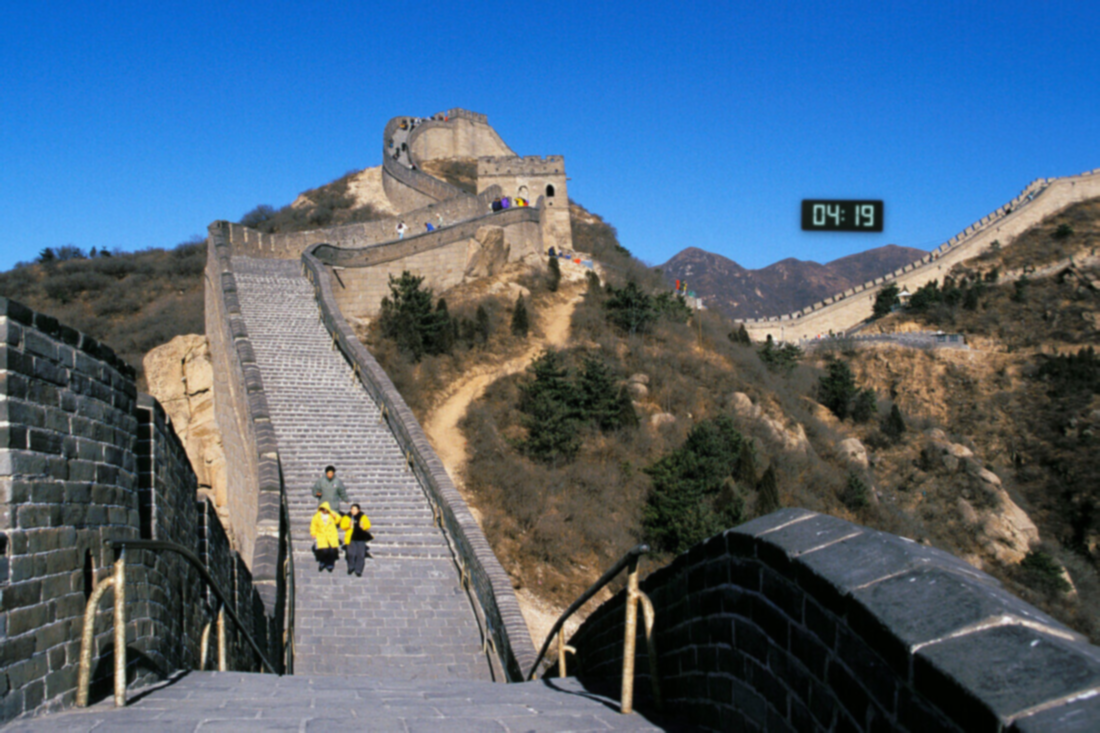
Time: {"hour": 4, "minute": 19}
